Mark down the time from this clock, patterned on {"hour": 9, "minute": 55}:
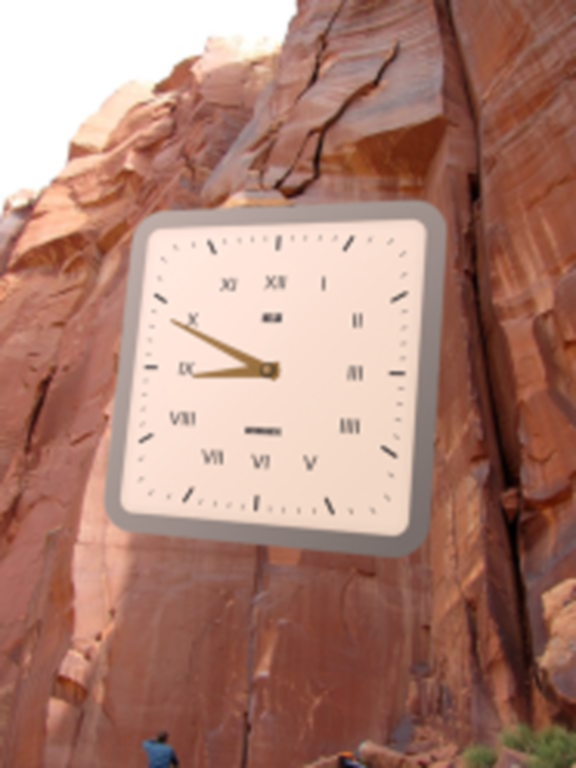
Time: {"hour": 8, "minute": 49}
